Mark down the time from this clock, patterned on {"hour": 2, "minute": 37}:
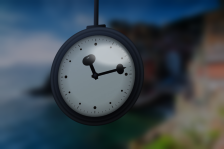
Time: {"hour": 11, "minute": 13}
